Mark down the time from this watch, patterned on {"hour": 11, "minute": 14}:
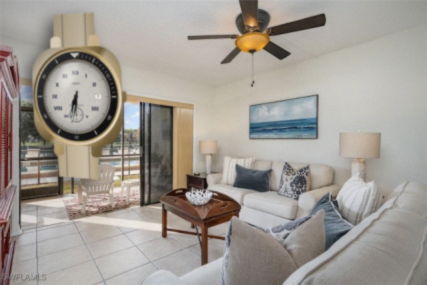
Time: {"hour": 6, "minute": 32}
